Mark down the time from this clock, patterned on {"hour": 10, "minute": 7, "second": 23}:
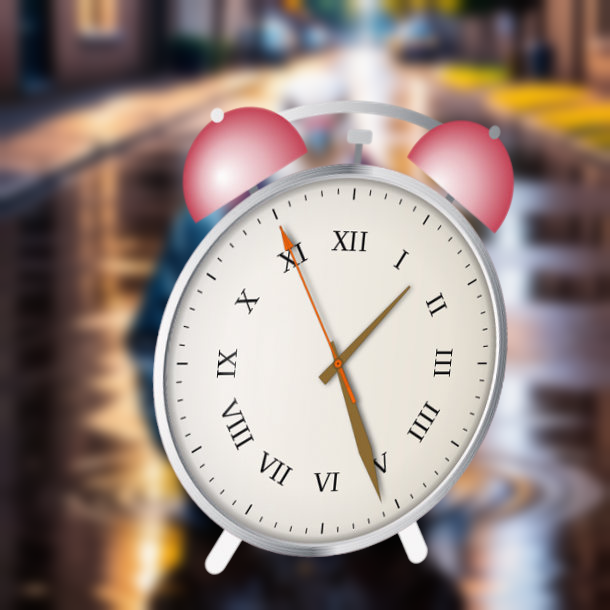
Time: {"hour": 1, "minute": 25, "second": 55}
